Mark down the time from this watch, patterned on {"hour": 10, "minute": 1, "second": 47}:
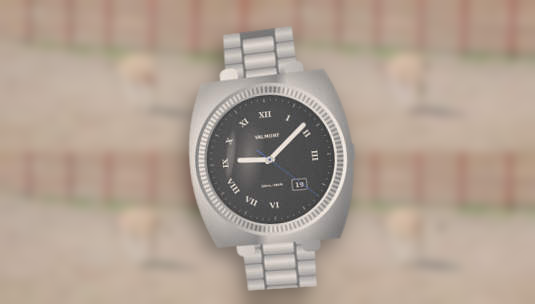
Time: {"hour": 9, "minute": 8, "second": 22}
